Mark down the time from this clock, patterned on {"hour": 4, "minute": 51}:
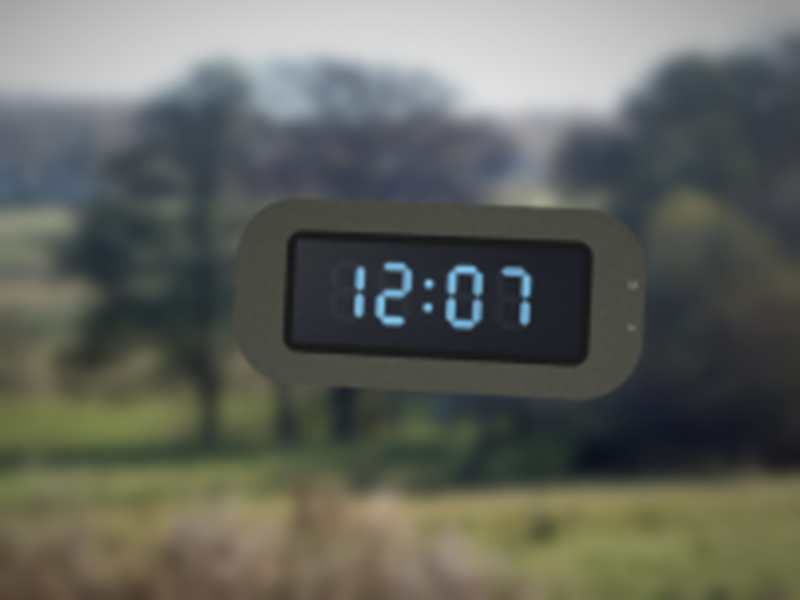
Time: {"hour": 12, "minute": 7}
